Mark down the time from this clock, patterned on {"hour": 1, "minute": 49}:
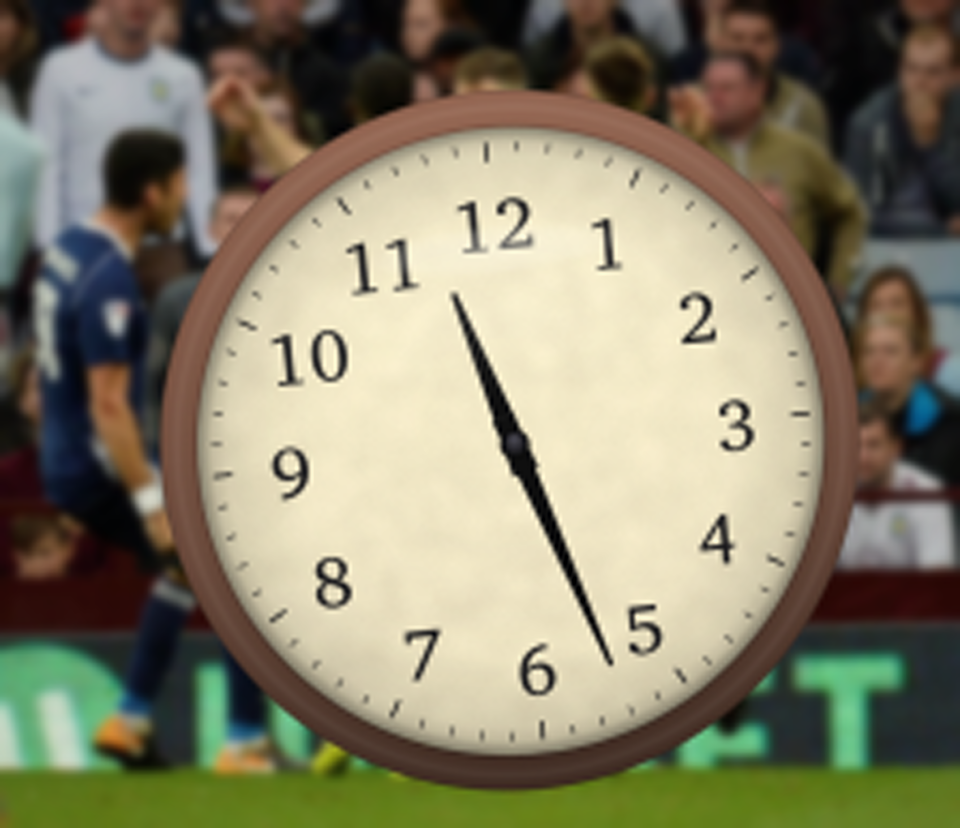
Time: {"hour": 11, "minute": 27}
